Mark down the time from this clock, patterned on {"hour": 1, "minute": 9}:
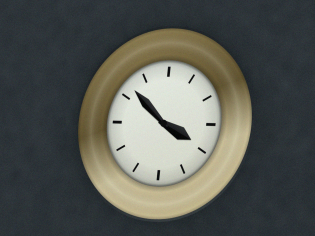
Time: {"hour": 3, "minute": 52}
